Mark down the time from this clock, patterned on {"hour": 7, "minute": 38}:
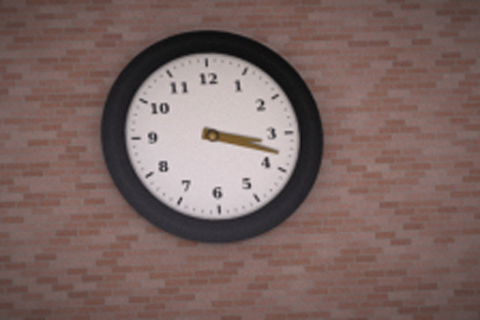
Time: {"hour": 3, "minute": 18}
